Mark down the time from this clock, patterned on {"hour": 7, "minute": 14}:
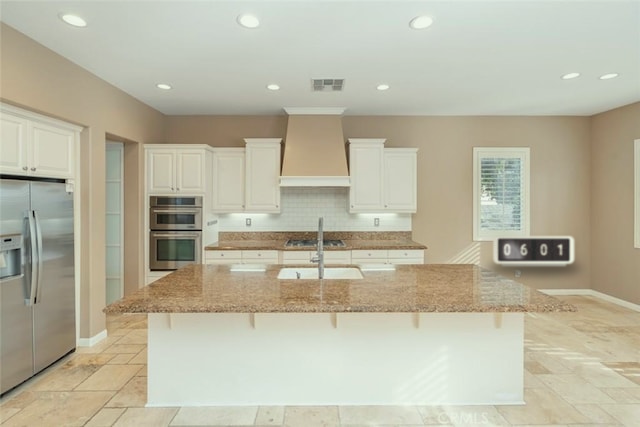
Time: {"hour": 6, "minute": 1}
